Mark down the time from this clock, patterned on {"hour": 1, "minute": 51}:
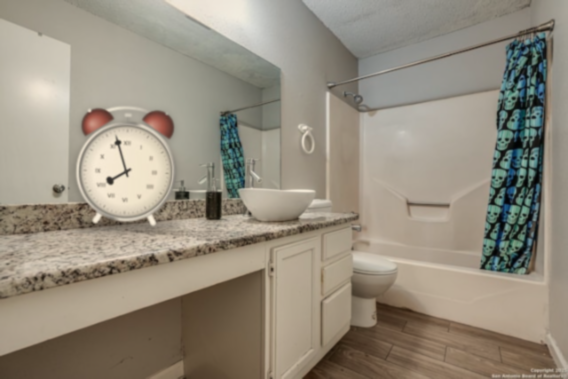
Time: {"hour": 7, "minute": 57}
